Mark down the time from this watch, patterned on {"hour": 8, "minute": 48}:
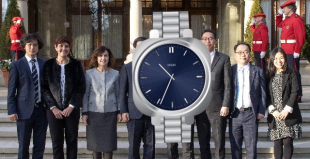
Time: {"hour": 10, "minute": 34}
